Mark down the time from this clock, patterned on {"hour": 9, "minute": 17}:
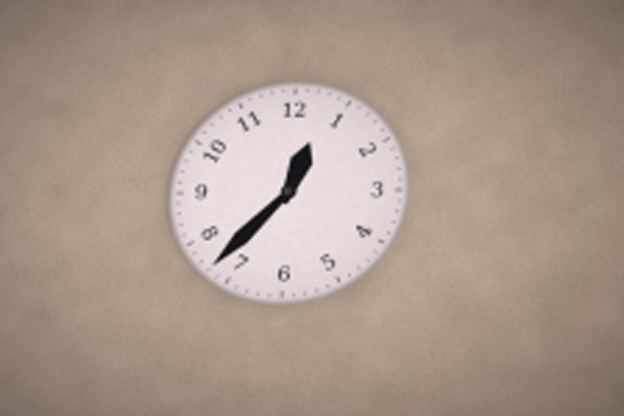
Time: {"hour": 12, "minute": 37}
